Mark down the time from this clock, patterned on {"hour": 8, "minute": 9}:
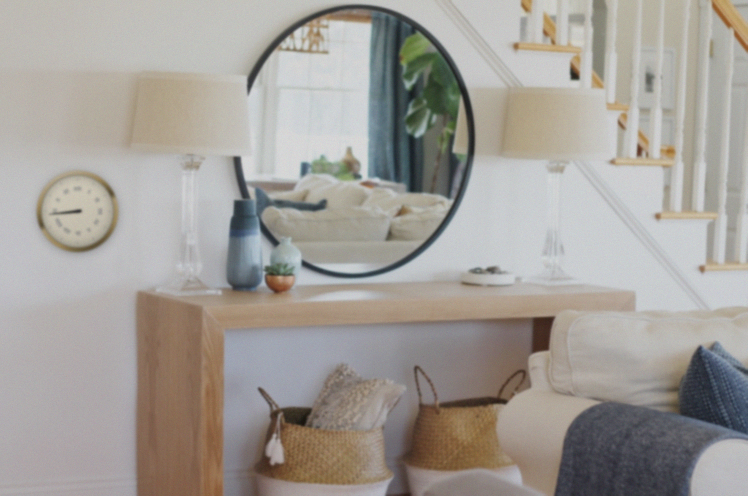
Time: {"hour": 8, "minute": 44}
